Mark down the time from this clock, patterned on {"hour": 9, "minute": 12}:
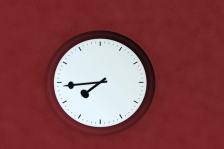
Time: {"hour": 7, "minute": 44}
